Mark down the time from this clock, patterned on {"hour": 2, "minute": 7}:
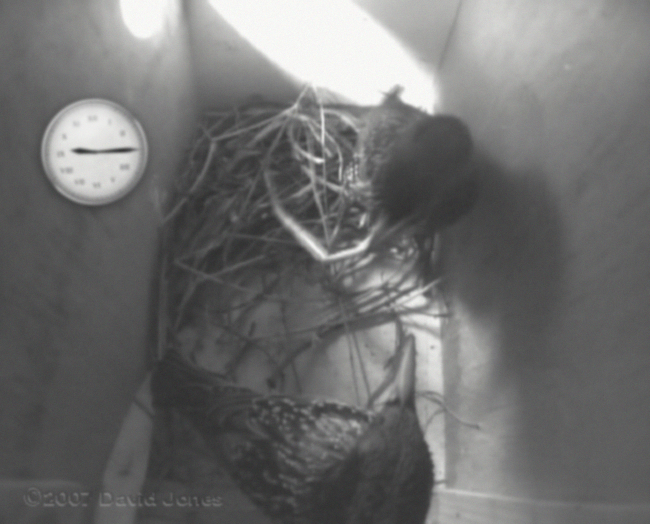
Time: {"hour": 9, "minute": 15}
